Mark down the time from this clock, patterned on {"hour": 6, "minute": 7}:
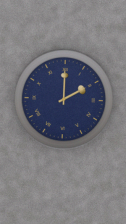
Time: {"hour": 2, "minute": 0}
